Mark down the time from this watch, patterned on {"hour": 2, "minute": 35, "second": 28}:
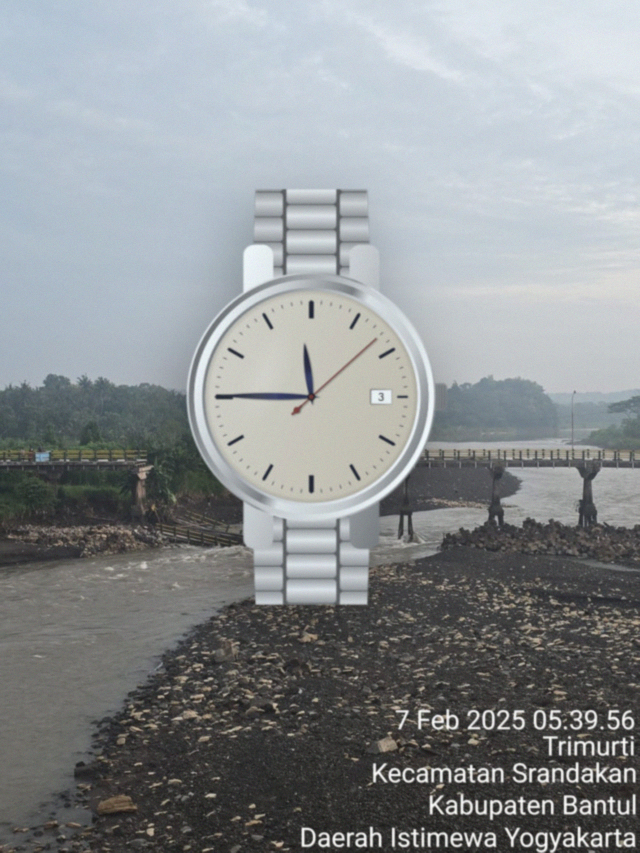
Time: {"hour": 11, "minute": 45, "second": 8}
